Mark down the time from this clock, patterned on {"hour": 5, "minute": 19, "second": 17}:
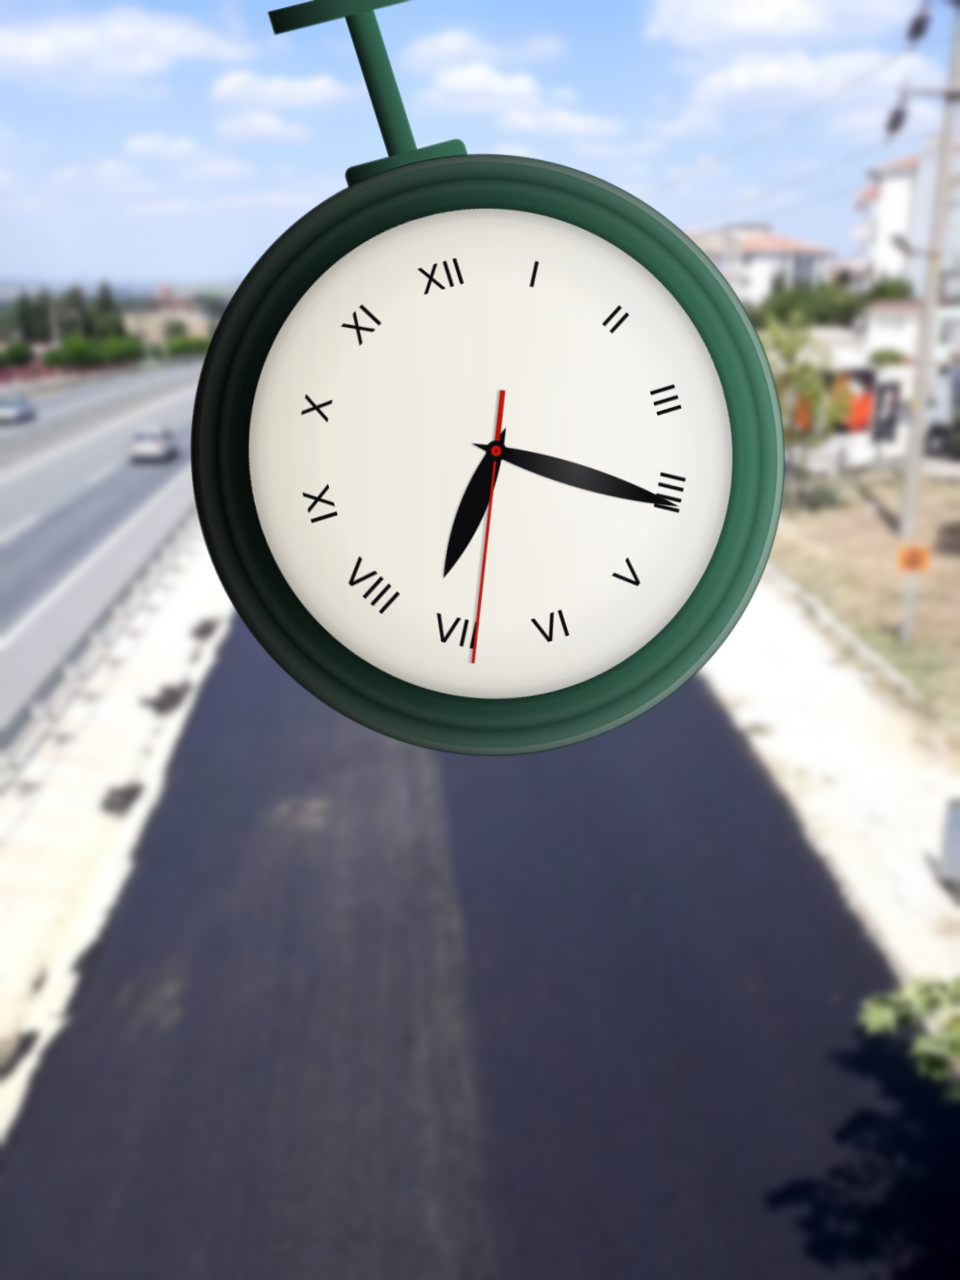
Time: {"hour": 7, "minute": 20, "second": 34}
